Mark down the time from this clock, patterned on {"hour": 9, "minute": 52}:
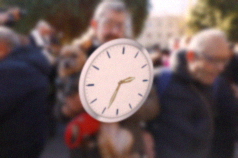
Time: {"hour": 2, "minute": 34}
